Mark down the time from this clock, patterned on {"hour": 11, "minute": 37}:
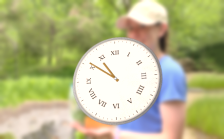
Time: {"hour": 10, "minute": 51}
